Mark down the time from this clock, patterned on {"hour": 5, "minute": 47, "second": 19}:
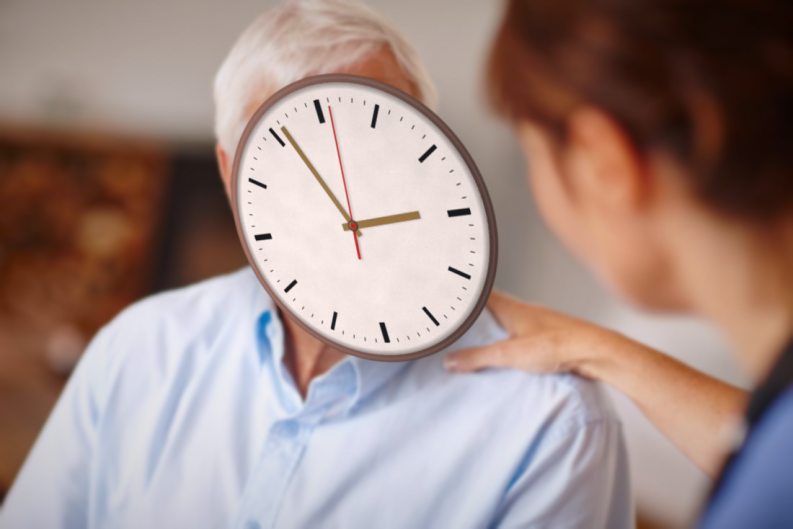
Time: {"hour": 2, "minute": 56, "second": 1}
